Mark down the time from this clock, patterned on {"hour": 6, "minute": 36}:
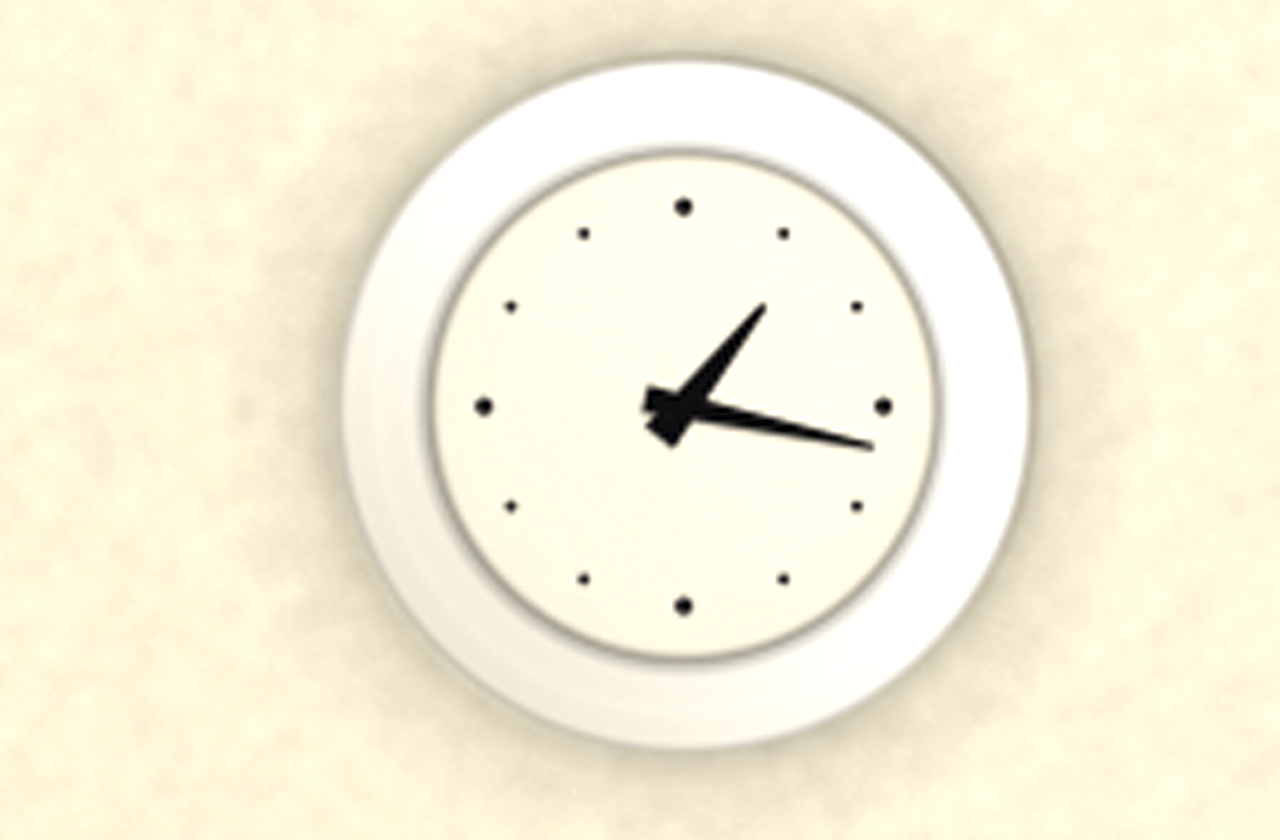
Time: {"hour": 1, "minute": 17}
